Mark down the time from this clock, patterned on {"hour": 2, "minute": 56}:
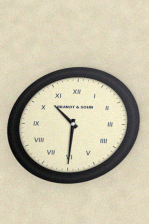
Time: {"hour": 10, "minute": 30}
